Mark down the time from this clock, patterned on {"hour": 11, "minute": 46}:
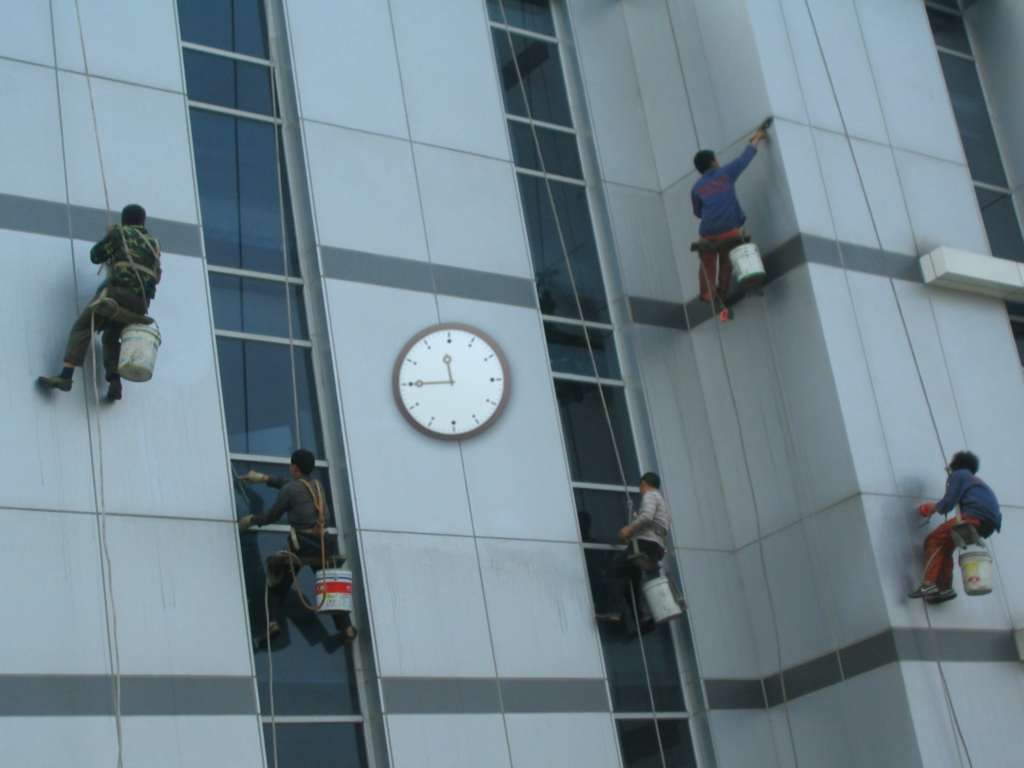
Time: {"hour": 11, "minute": 45}
